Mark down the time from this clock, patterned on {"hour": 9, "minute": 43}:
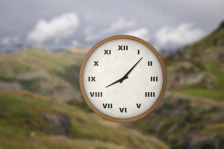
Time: {"hour": 8, "minute": 7}
